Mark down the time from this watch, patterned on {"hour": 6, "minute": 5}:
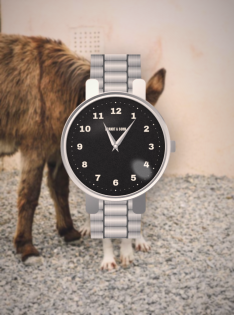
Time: {"hour": 11, "minute": 6}
